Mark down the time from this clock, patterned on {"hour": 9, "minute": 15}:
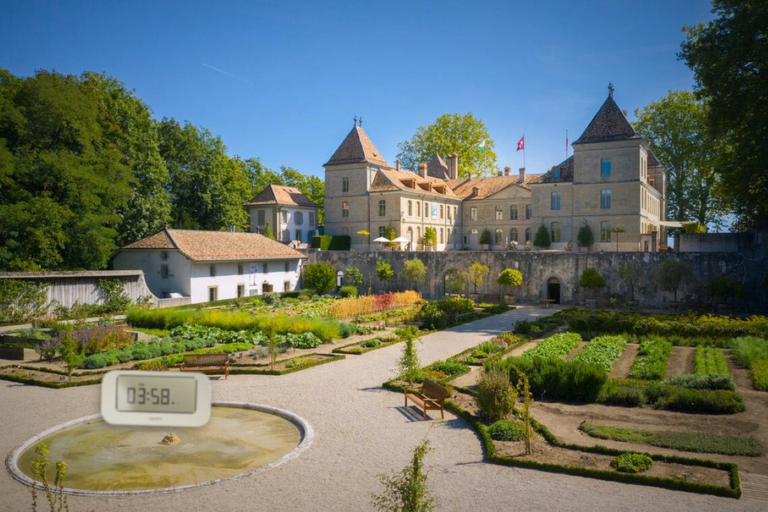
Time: {"hour": 3, "minute": 58}
